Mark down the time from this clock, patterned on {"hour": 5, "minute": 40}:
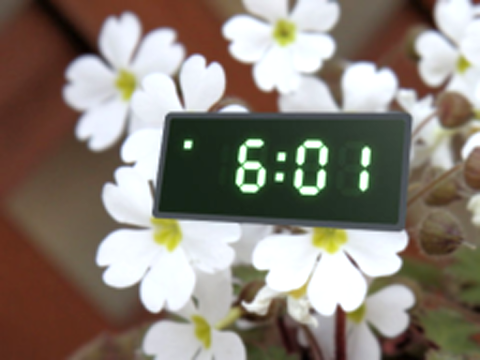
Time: {"hour": 6, "minute": 1}
